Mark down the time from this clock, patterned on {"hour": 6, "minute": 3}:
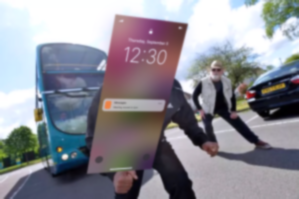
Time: {"hour": 12, "minute": 30}
